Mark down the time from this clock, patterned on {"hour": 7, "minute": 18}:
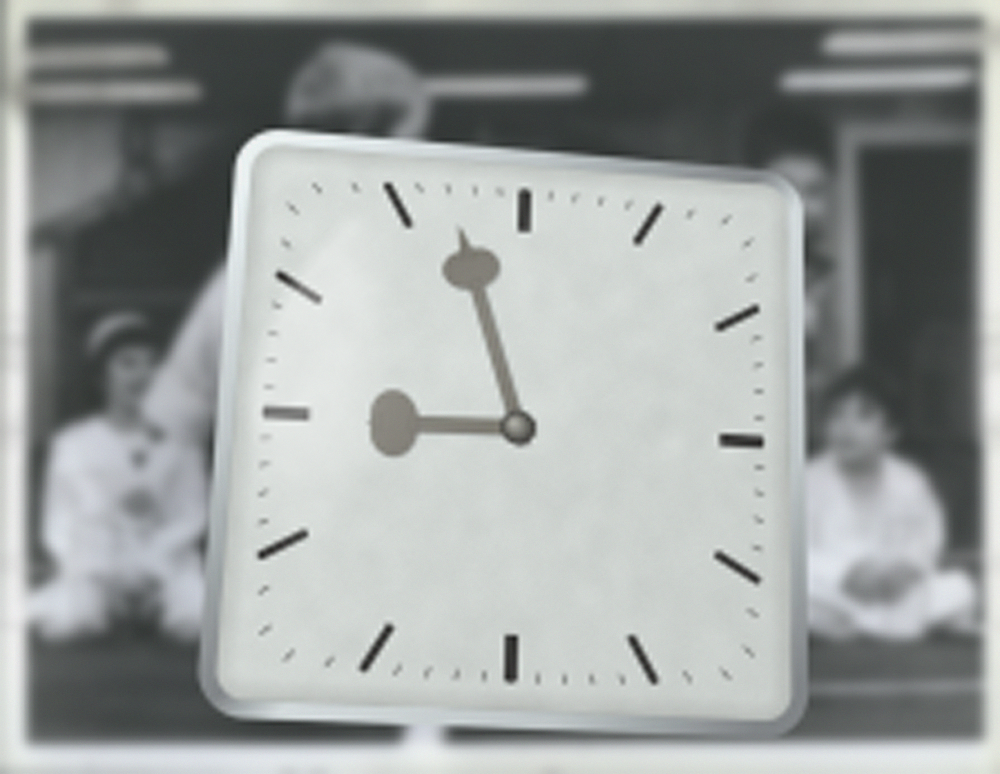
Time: {"hour": 8, "minute": 57}
